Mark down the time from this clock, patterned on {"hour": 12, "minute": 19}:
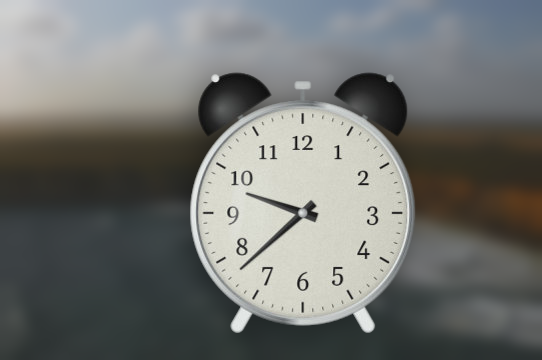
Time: {"hour": 9, "minute": 38}
